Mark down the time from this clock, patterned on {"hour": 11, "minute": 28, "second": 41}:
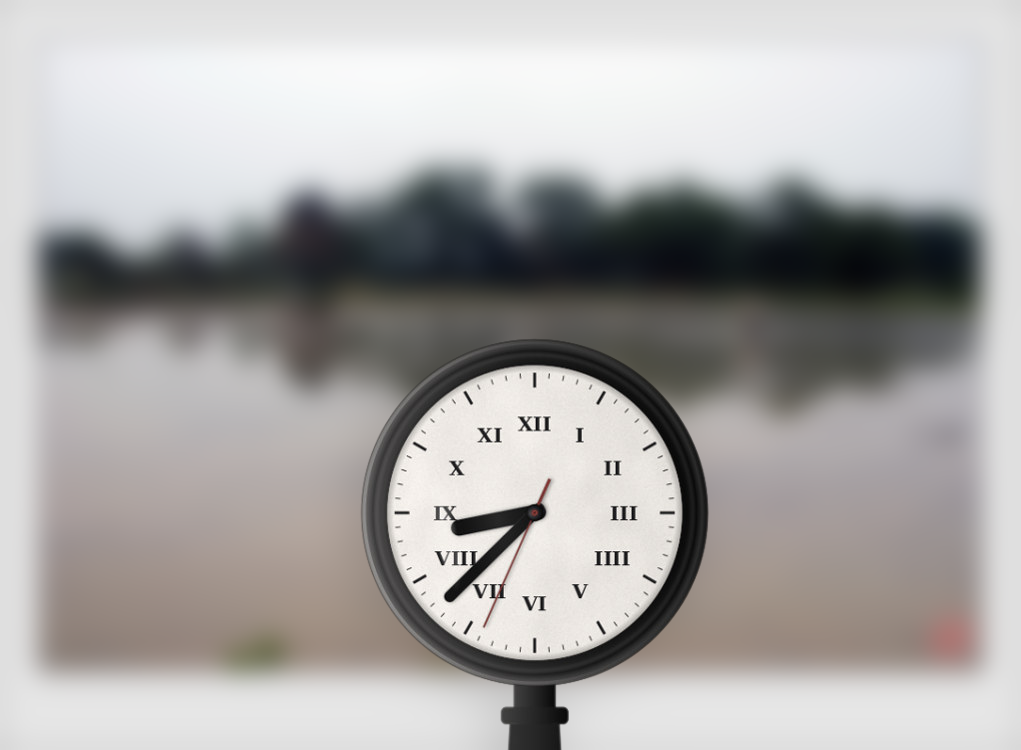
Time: {"hour": 8, "minute": 37, "second": 34}
